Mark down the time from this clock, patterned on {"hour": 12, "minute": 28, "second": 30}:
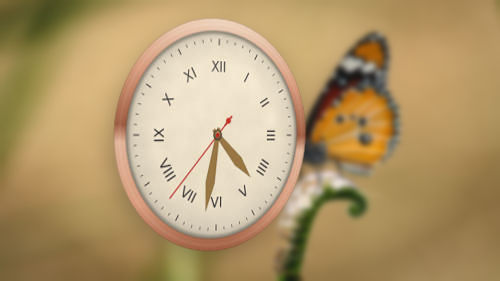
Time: {"hour": 4, "minute": 31, "second": 37}
